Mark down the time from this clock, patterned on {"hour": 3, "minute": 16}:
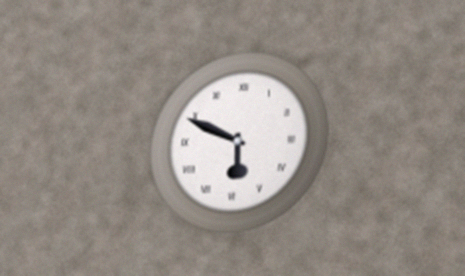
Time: {"hour": 5, "minute": 49}
